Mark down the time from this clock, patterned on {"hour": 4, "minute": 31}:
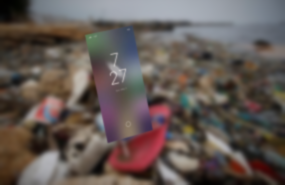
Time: {"hour": 7, "minute": 27}
